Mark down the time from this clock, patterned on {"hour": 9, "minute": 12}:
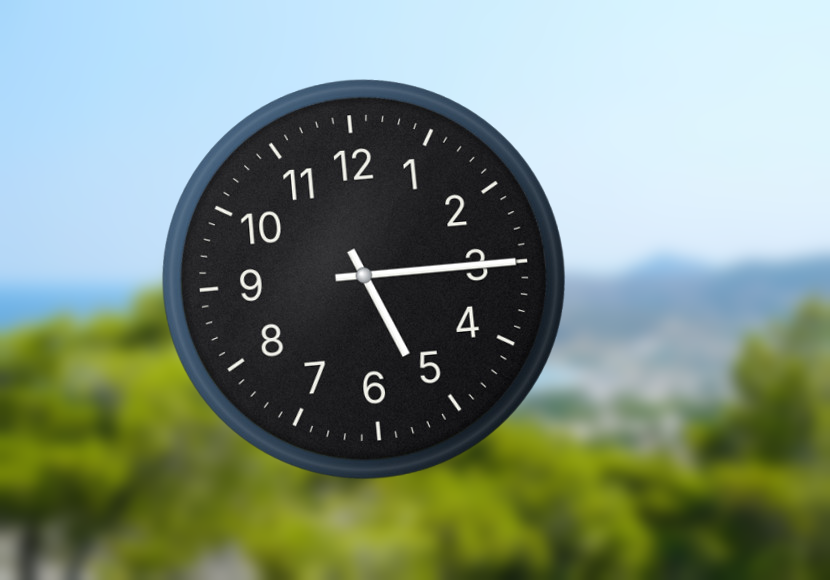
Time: {"hour": 5, "minute": 15}
